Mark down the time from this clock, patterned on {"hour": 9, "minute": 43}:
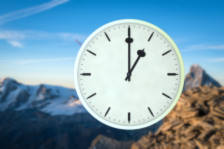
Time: {"hour": 1, "minute": 0}
